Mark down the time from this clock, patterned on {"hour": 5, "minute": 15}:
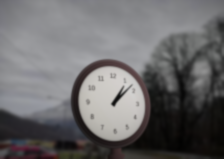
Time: {"hour": 1, "minute": 8}
